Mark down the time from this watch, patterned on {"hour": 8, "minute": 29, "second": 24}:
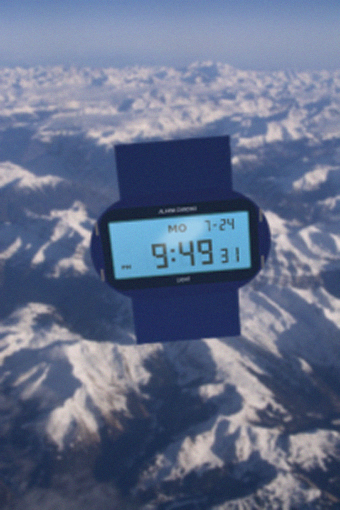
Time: {"hour": 9, "minute": 49, "second": 31}
